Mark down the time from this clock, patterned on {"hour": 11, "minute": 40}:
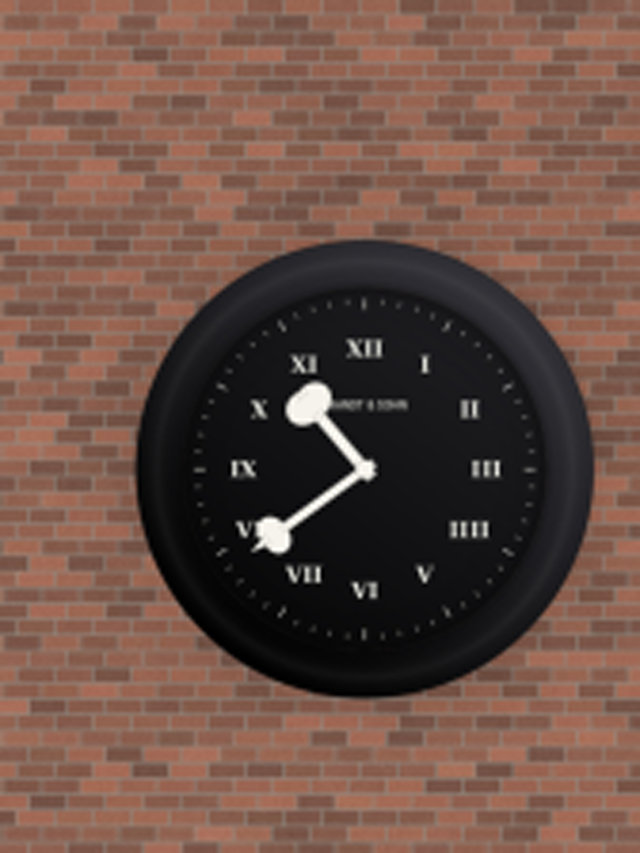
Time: {"hour": 10, "minute": 39}
